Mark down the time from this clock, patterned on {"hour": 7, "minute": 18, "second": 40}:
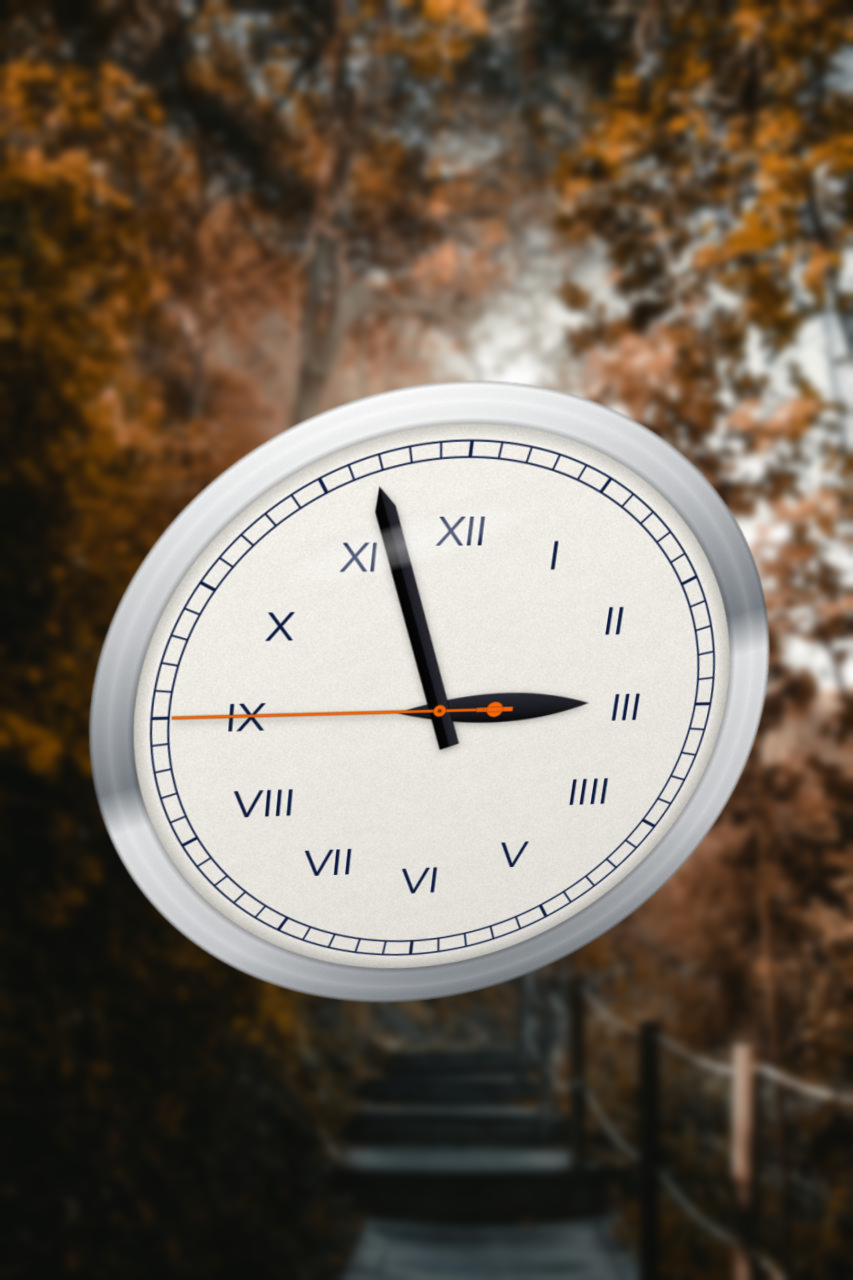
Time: {"hour": 2, "minute": 56, "second": 45}
